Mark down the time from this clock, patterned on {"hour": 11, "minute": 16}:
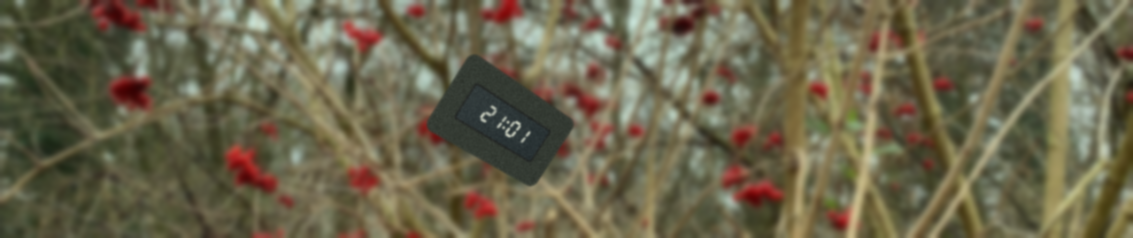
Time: {"hour": 21, "minute": 1}
